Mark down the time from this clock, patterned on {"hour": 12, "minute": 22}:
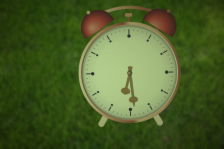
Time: {"hour": 6, "minute": 29}
